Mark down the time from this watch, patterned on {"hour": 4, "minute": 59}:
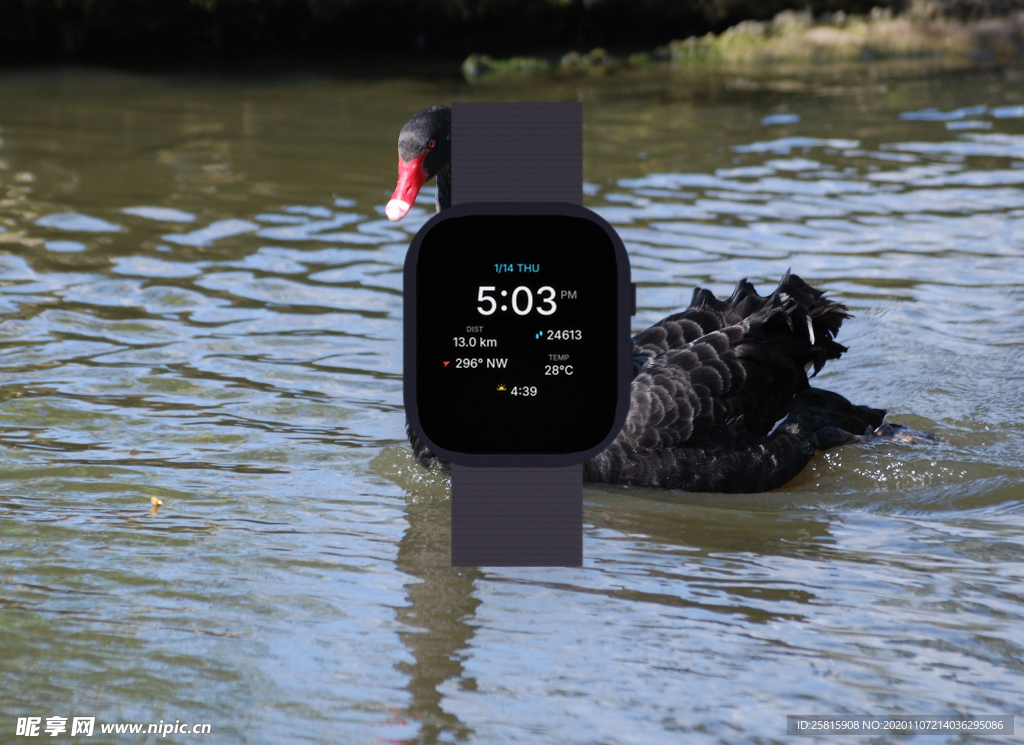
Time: {"hour": 5, "minute": 3}
